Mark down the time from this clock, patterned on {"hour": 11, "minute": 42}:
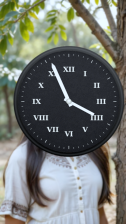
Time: {"hour": 3, "minute": 56}
